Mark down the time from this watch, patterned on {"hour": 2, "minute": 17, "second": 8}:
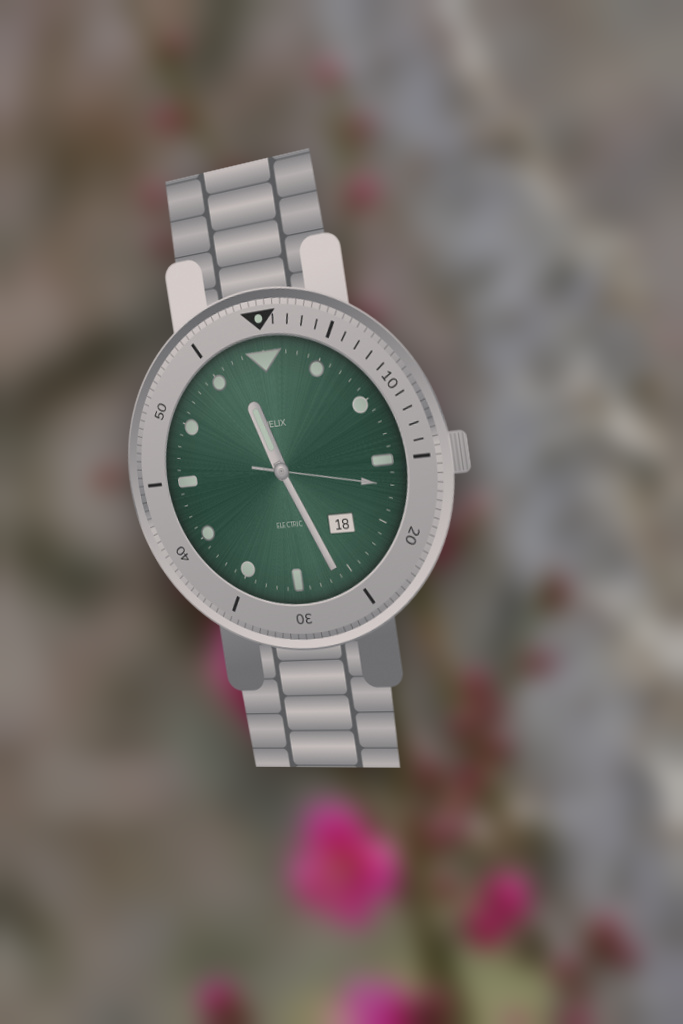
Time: {"hour": 11, "minute": 26, "second": 17}
